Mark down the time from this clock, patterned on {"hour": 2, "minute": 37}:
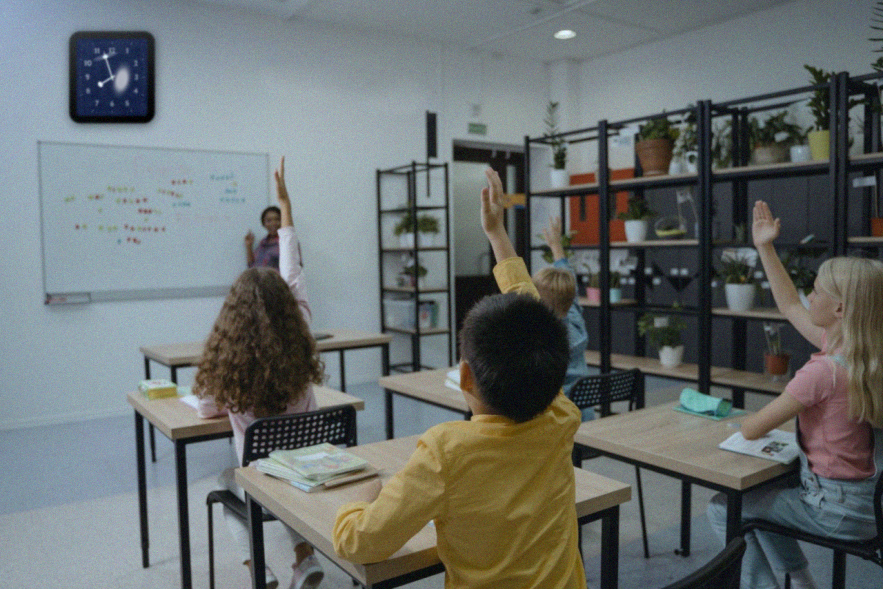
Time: {"hour": 7, "minute": 57}
